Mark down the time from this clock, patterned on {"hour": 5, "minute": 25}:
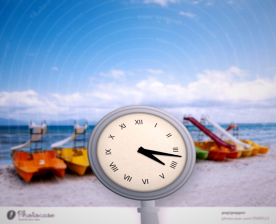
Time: {"hour": 4, "minute": 17}
